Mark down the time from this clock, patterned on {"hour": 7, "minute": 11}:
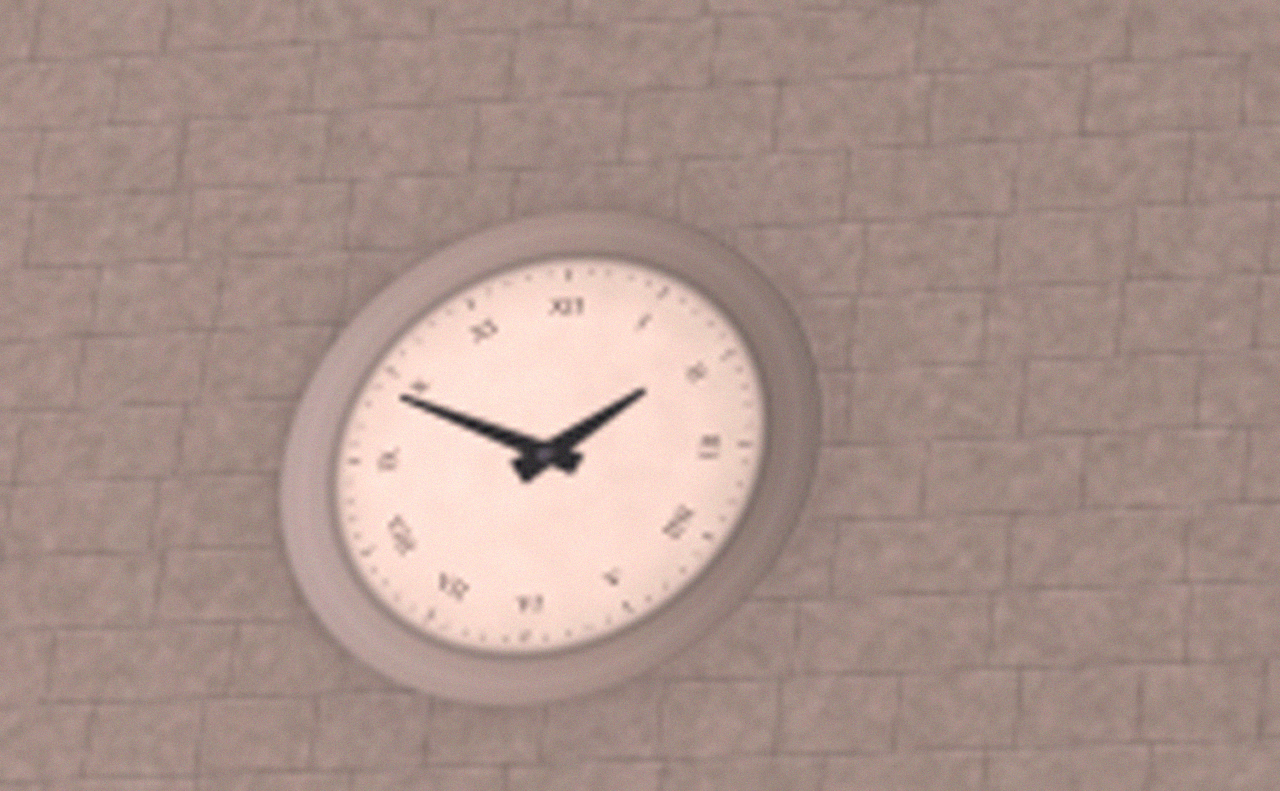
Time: {"hour": 1, "minute": 49}
